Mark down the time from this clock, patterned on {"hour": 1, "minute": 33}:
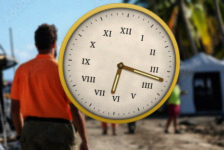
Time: {"hour": 6, "minute": 17}
